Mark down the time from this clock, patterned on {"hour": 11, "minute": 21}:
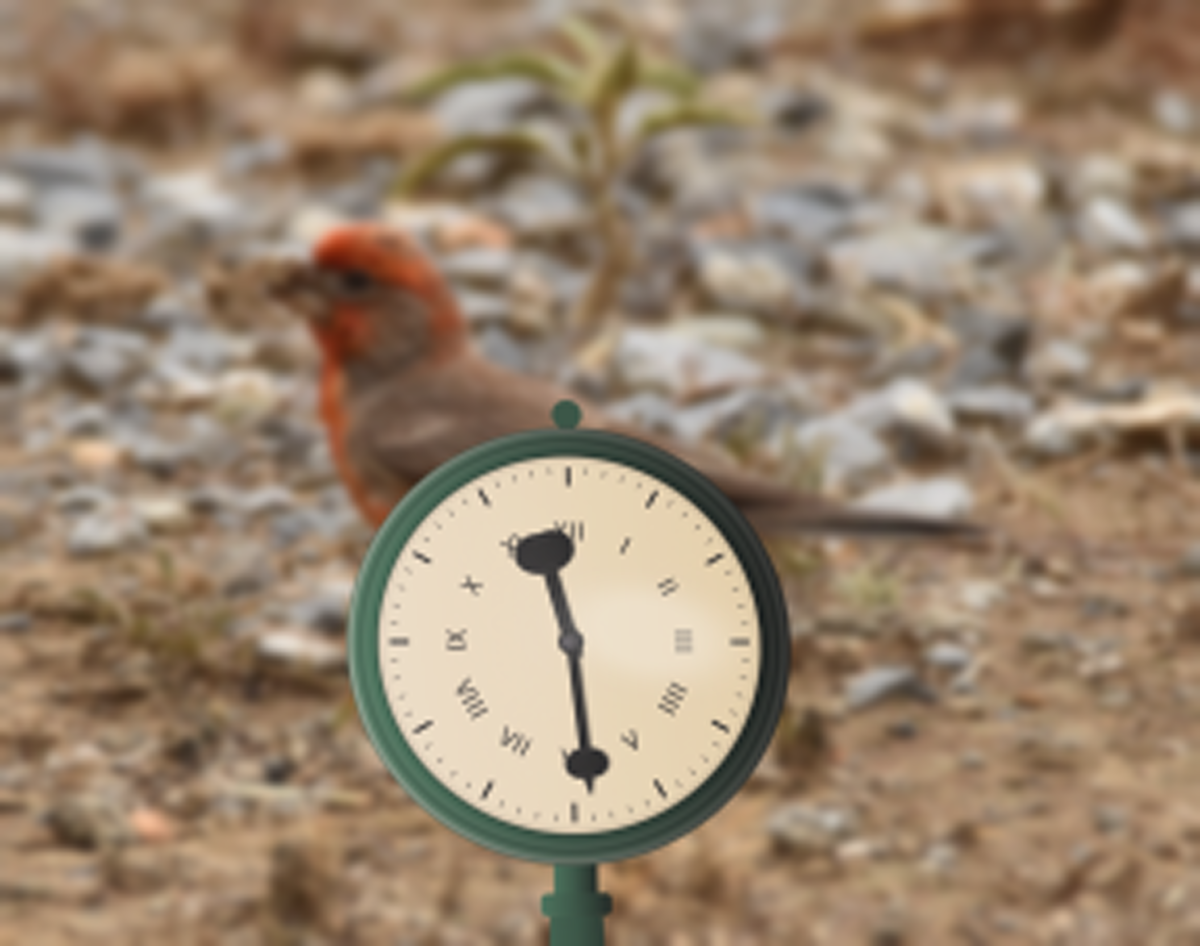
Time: {"hour": 11, "minute": 29}
